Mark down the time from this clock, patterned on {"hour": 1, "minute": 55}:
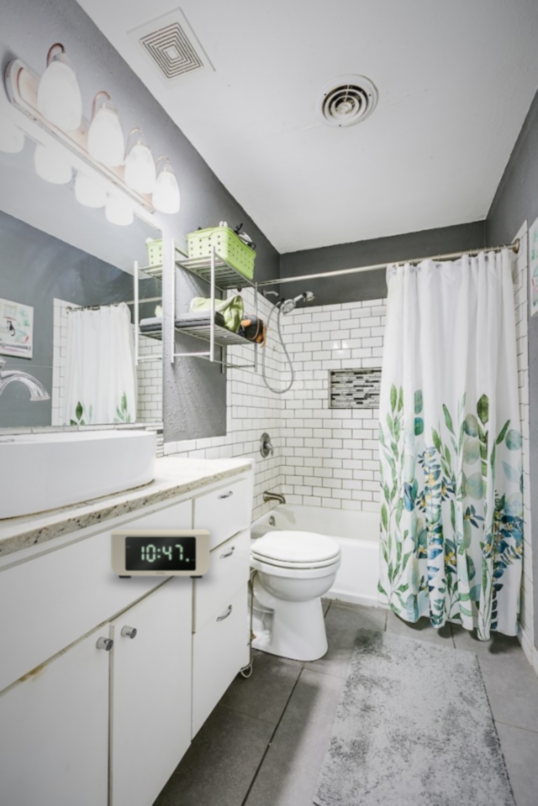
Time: {"hour": 10, "minute": 47}
